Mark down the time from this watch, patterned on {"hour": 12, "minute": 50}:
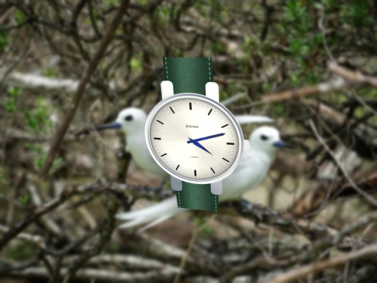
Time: {"hour": 4, "minute": 12}
